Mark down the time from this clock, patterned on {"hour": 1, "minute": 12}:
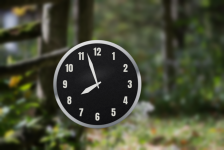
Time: {"hour": 7, "minute": 57}
